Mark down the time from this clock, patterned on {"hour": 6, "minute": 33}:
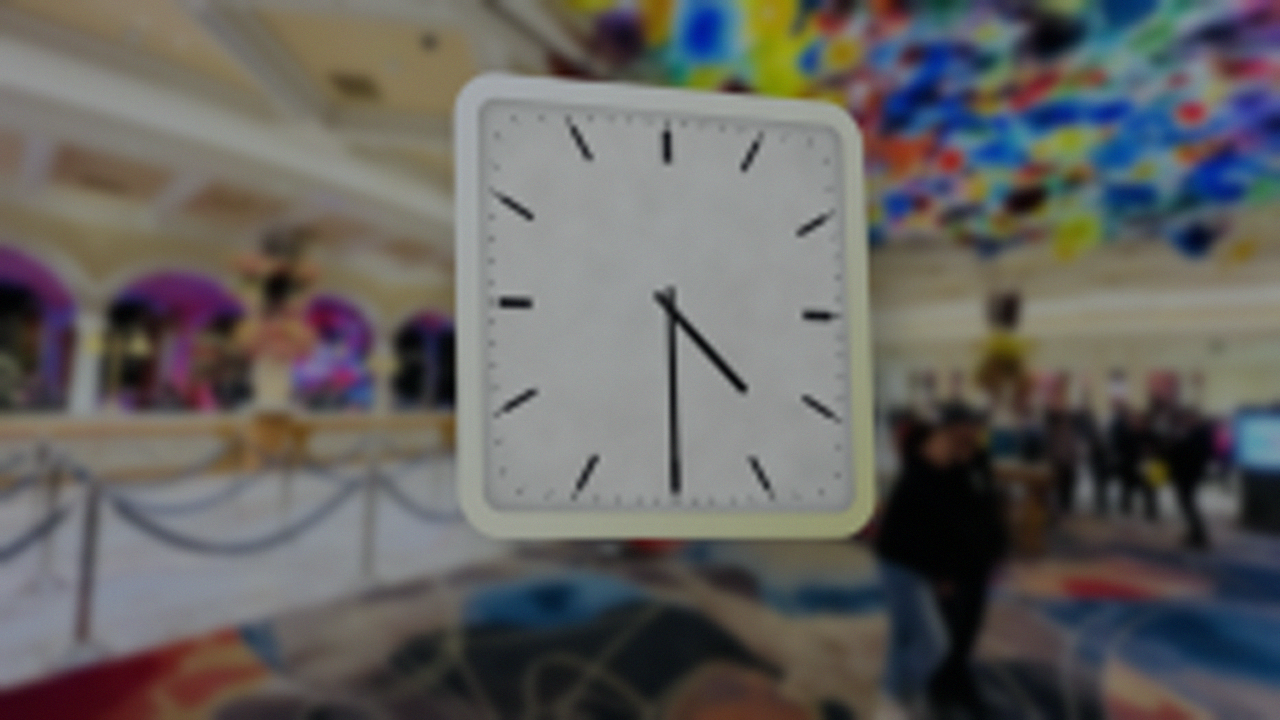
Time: {"hour": 4, "minute": 30}
